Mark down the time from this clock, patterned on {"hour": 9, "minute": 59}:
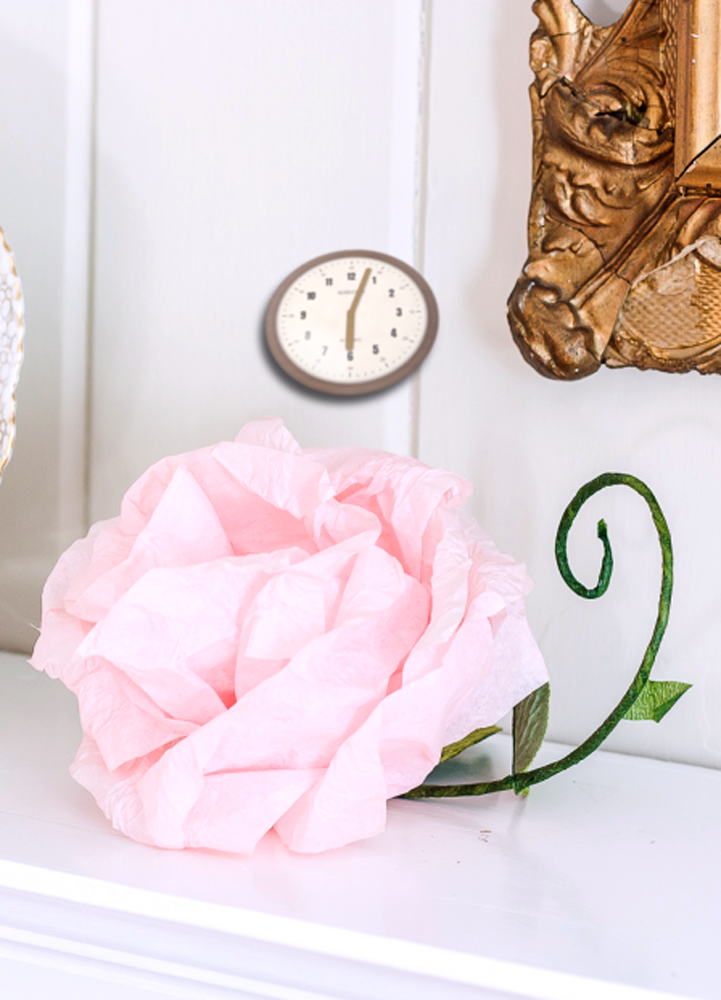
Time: {"hour": 6, "minute": 3}
